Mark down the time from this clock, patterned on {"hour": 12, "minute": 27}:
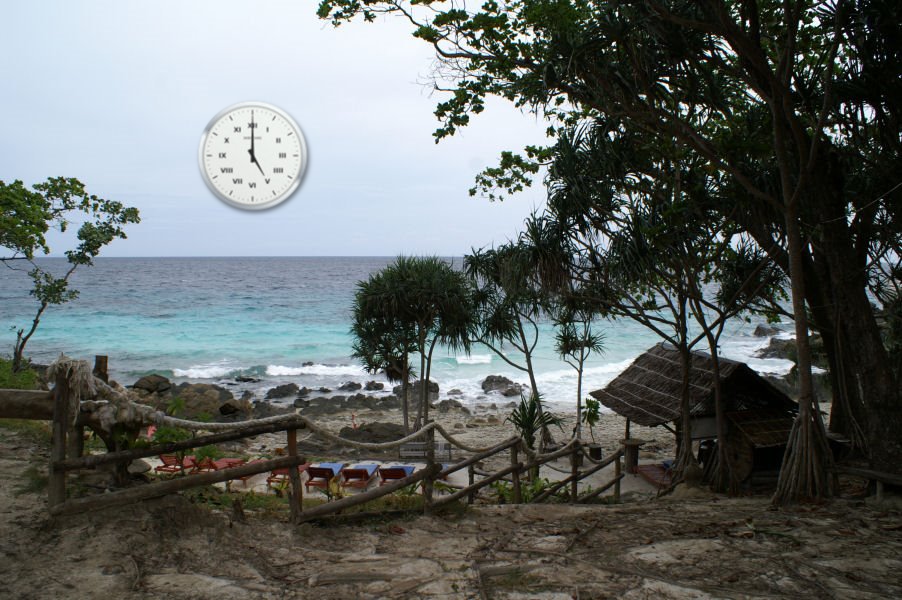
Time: {"hour": 5, "minute": 0}
